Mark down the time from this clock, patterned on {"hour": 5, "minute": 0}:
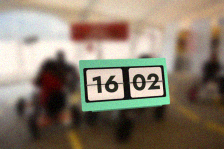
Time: {"hour": 16, "minute": 2}
